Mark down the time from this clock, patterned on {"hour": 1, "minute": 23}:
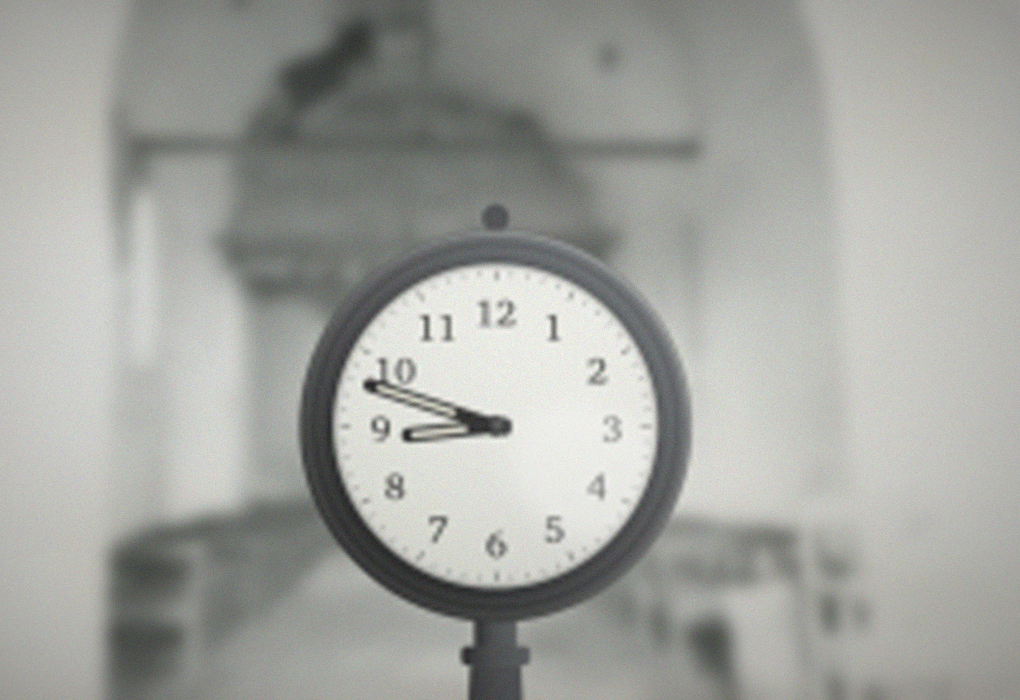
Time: {"hour": 8, "minute": 48}
